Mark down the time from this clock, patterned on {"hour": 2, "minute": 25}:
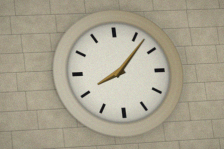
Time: {"hour": 8, "minute": 7}
